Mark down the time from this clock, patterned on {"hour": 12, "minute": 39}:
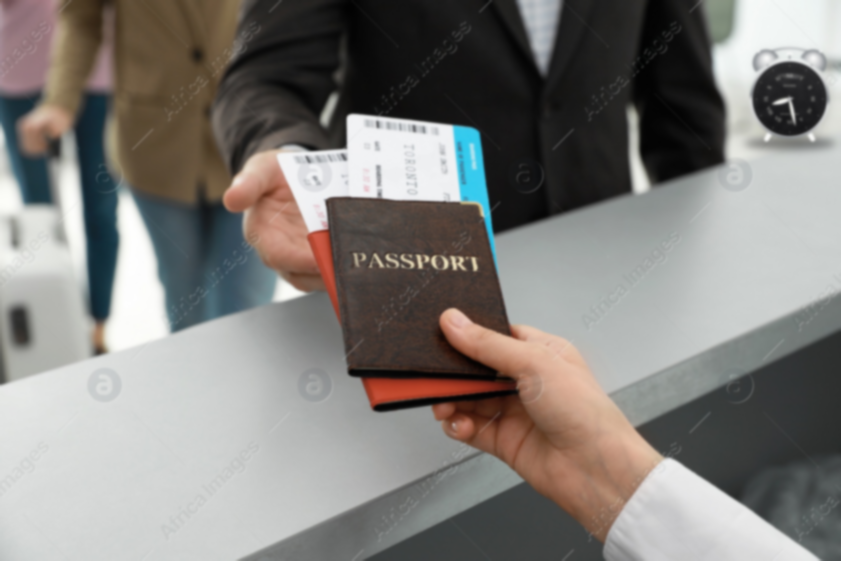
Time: {"hour": 8, "minute": 28}
